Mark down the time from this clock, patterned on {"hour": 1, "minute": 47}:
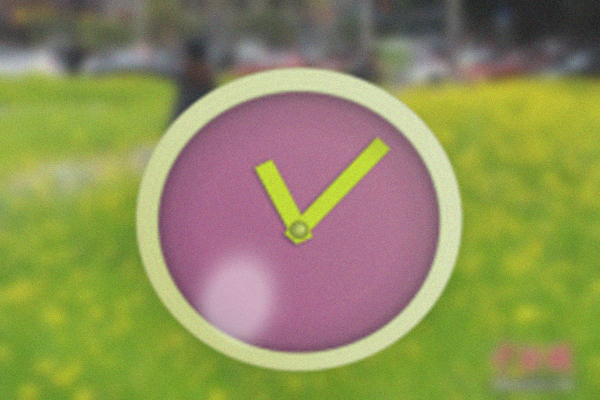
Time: {"hour": 11, "minute": 7}
